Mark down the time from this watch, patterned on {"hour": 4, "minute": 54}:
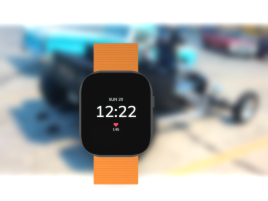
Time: {"hour": 12, "minute": 22}
